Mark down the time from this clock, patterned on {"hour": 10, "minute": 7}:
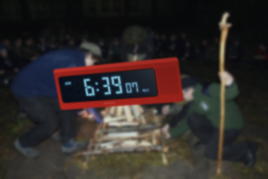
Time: {"hour": 6, "minute": 39}
